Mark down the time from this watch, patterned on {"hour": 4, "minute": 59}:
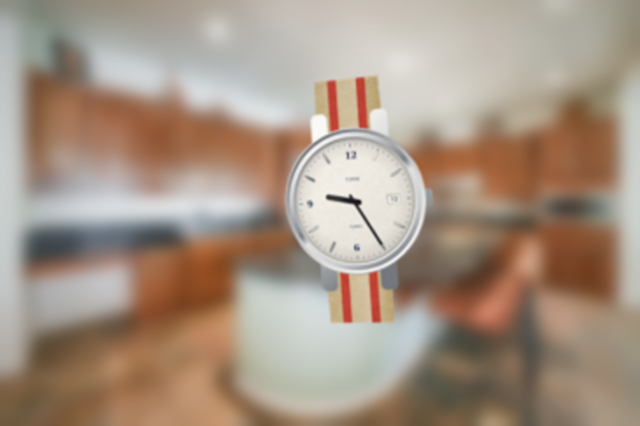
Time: {"hour": 9, "minute": 25}
